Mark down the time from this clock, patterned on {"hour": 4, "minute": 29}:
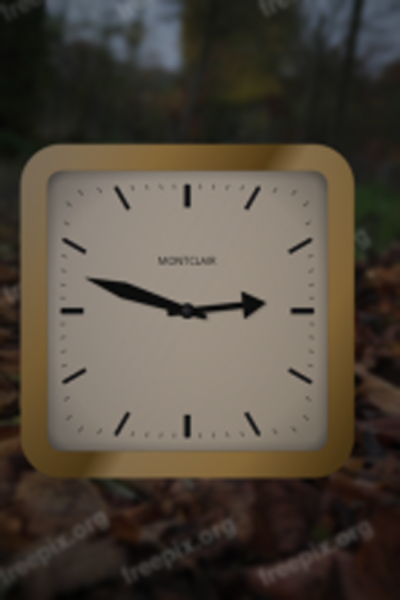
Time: {"hour": 2, "minute": 48}
